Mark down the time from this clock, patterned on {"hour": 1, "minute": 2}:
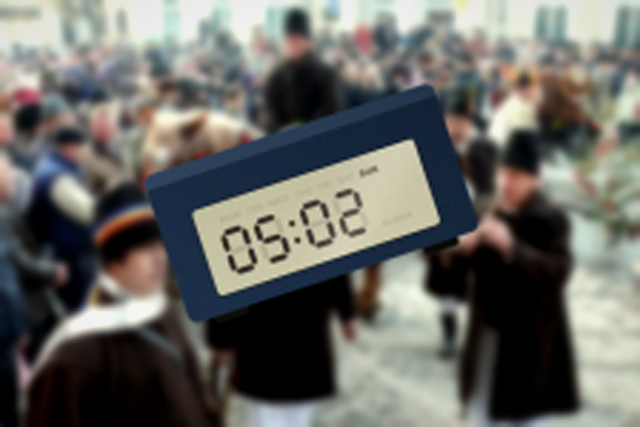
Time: {"hour": 5, "minute": 2}
